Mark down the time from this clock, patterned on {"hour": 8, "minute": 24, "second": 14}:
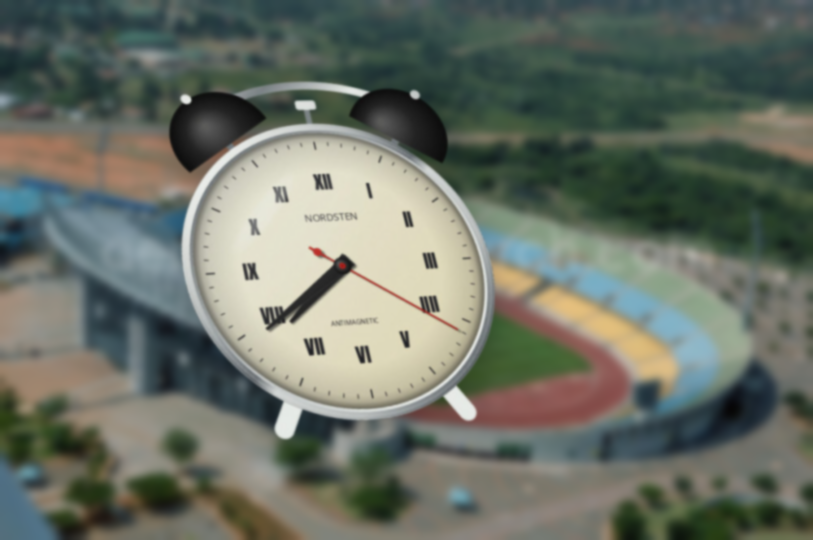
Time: {"hour": 7, "minute": 39, "second": 21}
